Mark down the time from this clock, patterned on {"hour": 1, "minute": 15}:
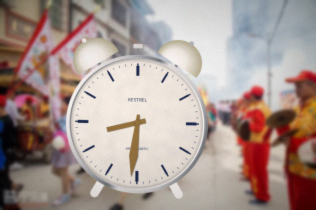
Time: {"hour": 8, "minute": 31}
